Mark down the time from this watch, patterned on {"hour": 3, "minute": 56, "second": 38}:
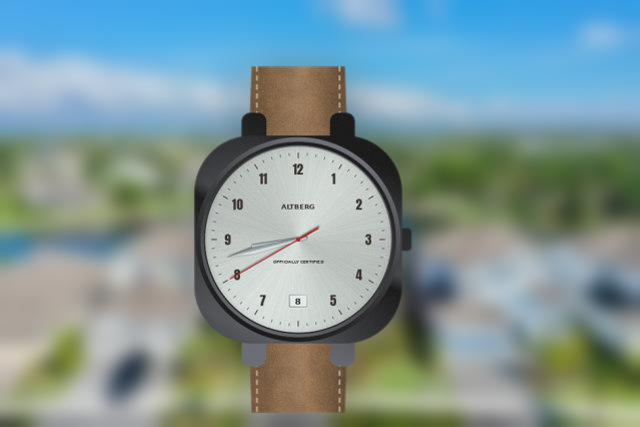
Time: {"hour": 8, "minute": 42, "second": 40}
